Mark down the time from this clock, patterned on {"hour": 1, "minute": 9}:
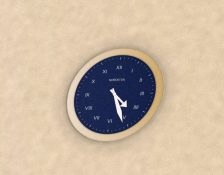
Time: {"hour": 4, "minute": 26}
